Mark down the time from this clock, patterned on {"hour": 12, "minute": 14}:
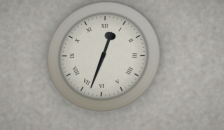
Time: {"hour": 12, "minute": 33}
